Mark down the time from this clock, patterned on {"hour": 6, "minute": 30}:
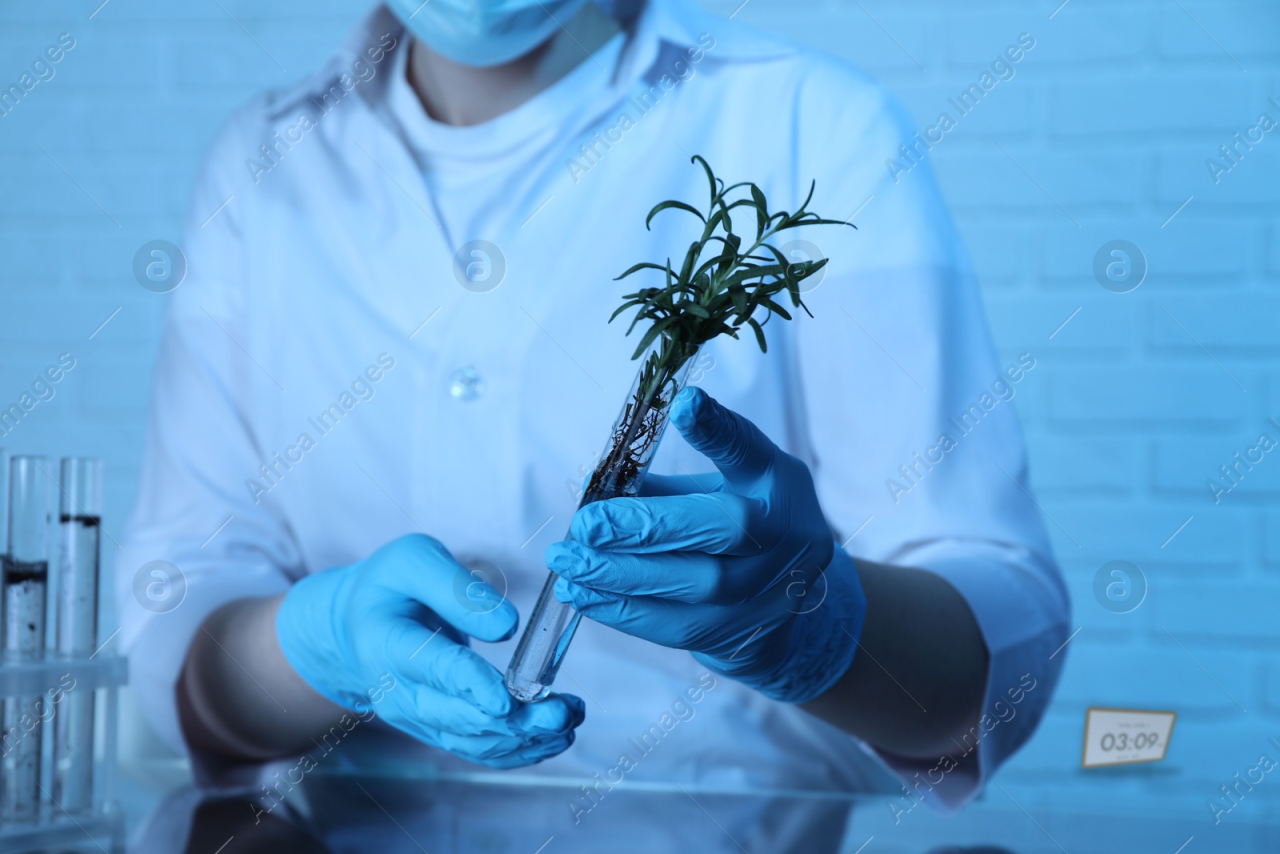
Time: {"hour": 3, "minute": 9}
